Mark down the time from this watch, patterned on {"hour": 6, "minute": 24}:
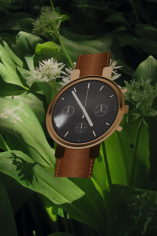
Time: {"hour": 4, "minute": 54}
